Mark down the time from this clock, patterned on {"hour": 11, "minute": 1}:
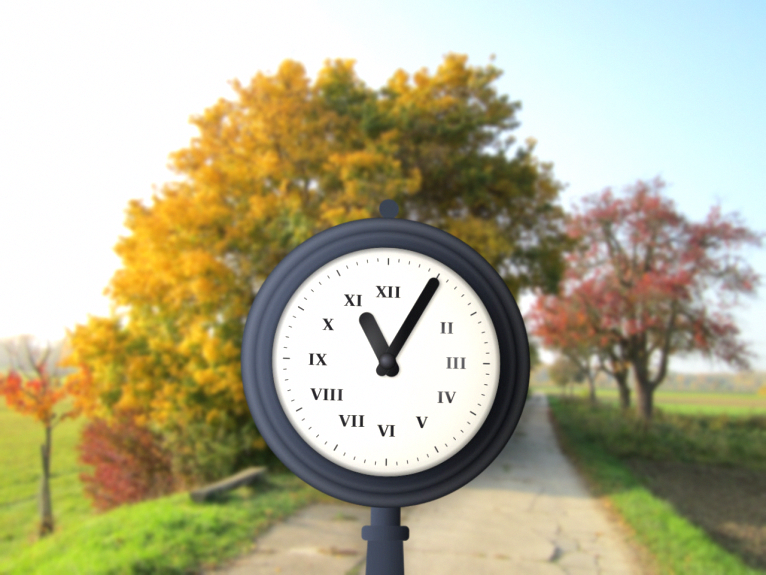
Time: {"hour": 11, "minute": 5}
